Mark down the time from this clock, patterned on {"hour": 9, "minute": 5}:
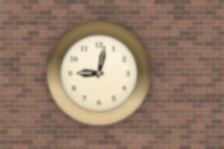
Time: {"hour": 9, "minute": 2}
